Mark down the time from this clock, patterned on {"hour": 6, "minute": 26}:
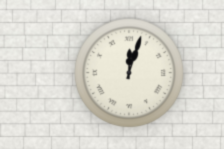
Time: {"hour": 12, "minute": 3}
